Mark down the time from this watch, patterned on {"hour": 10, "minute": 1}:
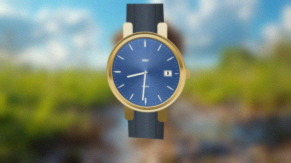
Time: {"hour": 8, "minute": 31}
